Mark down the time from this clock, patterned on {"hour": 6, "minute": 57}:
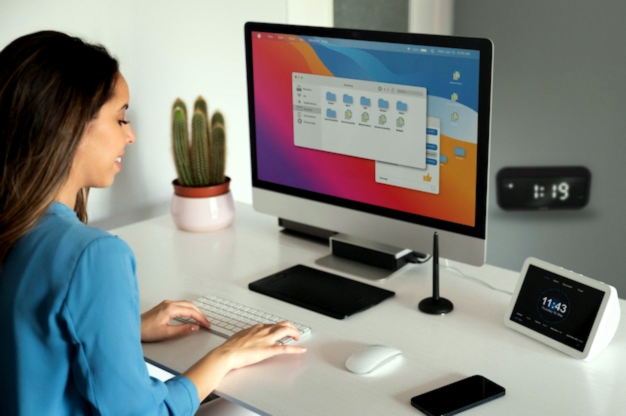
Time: {"hour": 1, "minute": 19}
